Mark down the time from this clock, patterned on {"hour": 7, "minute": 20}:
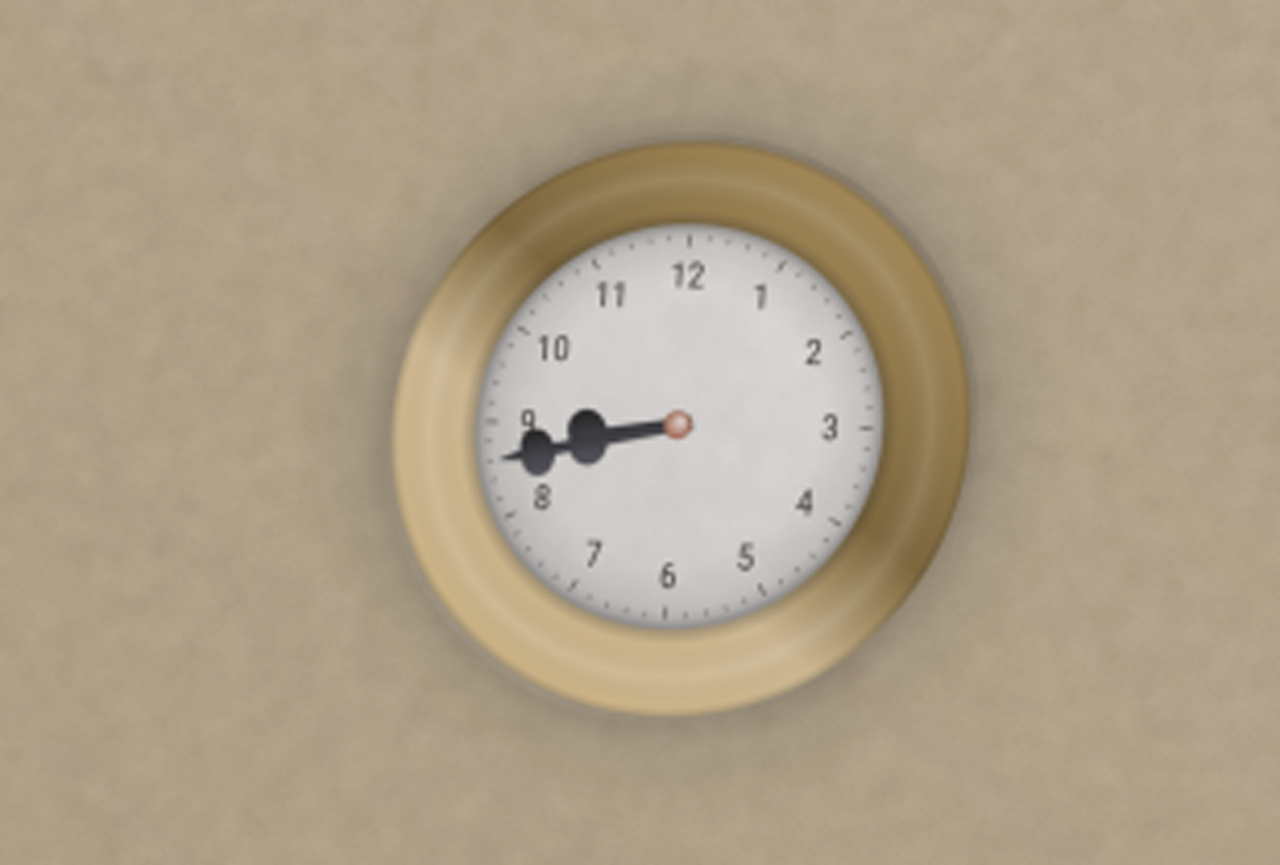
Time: {"hour": 8, "minute": 43}
